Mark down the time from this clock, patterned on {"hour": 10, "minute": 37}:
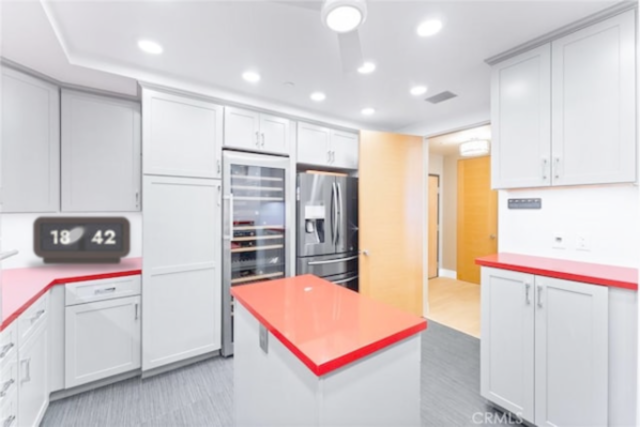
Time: {"hour": 18, "minute": 42}
